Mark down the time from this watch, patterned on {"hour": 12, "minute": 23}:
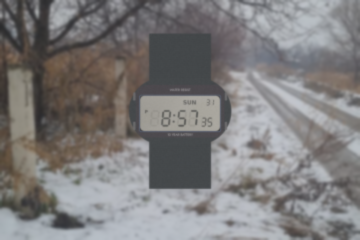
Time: {"hour": 8, "minute": 57}
